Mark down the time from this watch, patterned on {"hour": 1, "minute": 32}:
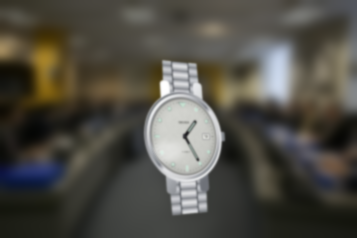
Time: {"hour": 1, "minute": 25}
